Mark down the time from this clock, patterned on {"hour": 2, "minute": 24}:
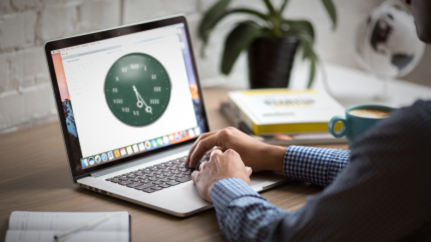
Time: {"hour": 5, "minute": 24}
